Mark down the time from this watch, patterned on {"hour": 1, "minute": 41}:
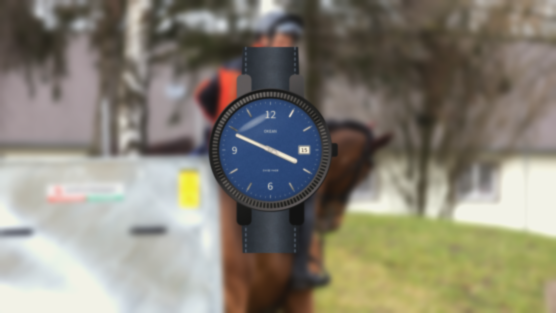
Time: {"hour": 3, "minute": 49}
